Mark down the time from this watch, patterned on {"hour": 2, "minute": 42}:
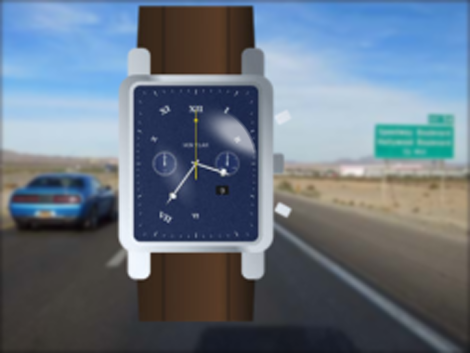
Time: {"hour": 3, "minute": 36}
